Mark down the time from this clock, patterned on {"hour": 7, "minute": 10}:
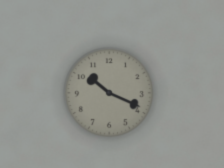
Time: {"hour": 10, "minute": 19}
